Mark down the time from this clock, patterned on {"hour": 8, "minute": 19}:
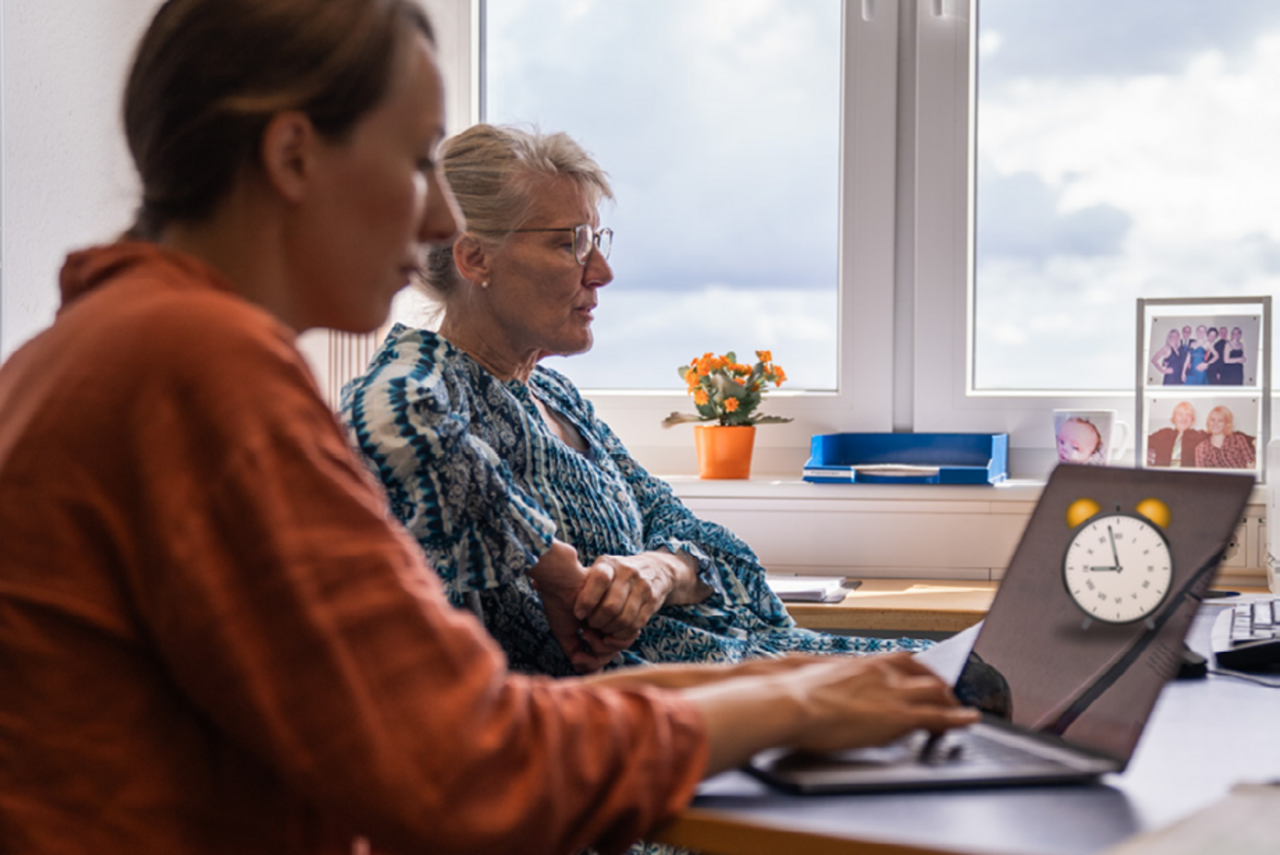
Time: {"hour": 8, "minute": 58}
